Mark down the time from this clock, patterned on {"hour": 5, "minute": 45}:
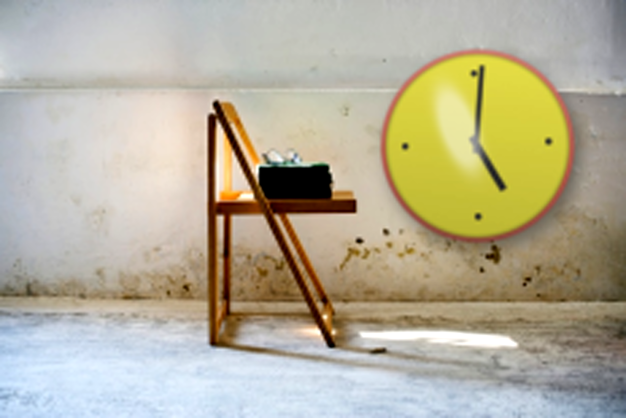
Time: {"hour": 5, "minute": 1}
